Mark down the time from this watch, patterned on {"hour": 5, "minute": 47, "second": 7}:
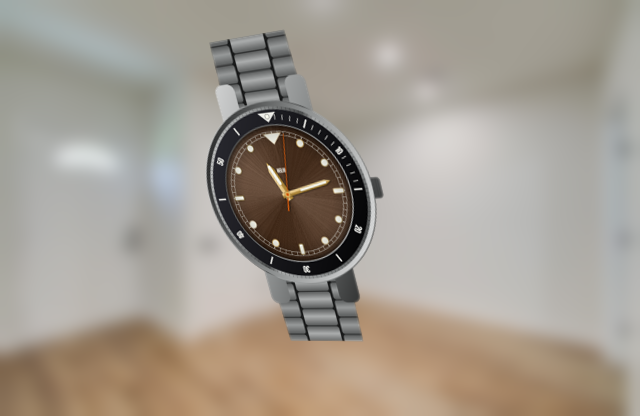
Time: {"hour": 11, "minute": 13, "second": 2}
